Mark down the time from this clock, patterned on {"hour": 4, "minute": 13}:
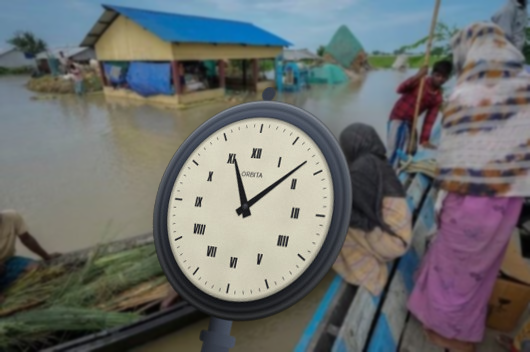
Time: {"hour": 11, "minute": 8}
